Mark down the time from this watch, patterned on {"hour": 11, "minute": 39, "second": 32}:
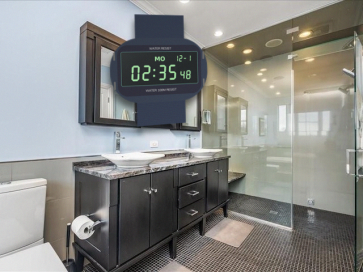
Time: {"hour": 2, "minute": 35, "second": 48}
